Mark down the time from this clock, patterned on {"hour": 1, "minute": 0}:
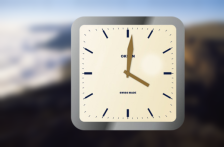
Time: {"hour": 4, "minute": 1}
